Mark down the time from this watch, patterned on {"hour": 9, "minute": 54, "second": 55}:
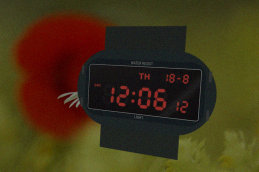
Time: {"hour": 12, "minute": 6, "second": 12}
